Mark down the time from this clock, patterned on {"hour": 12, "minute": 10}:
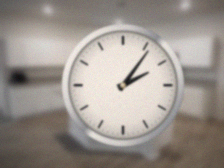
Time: {"hour": 2, "minute": 6}
